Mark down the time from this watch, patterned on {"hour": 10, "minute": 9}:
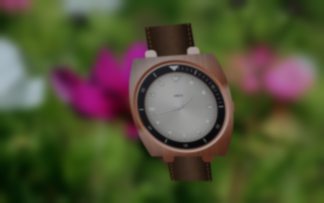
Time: {"hour": 1, "minute": 43}
